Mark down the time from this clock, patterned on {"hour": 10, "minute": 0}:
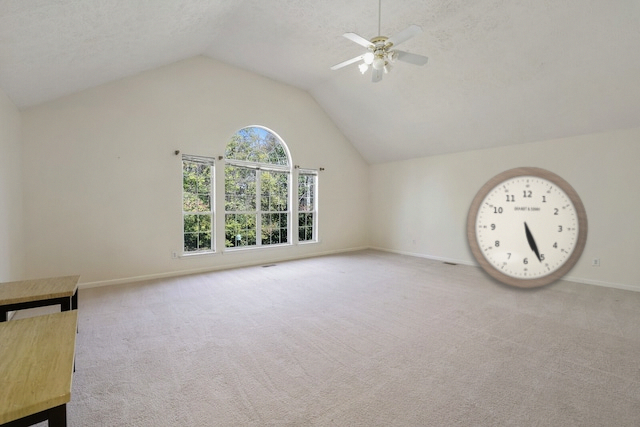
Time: {"hour": 5, "minute": 26}
